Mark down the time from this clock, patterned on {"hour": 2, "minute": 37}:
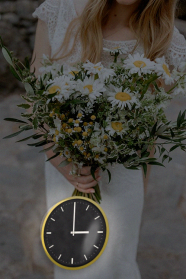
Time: {"hour": 3, "minute": 0}
